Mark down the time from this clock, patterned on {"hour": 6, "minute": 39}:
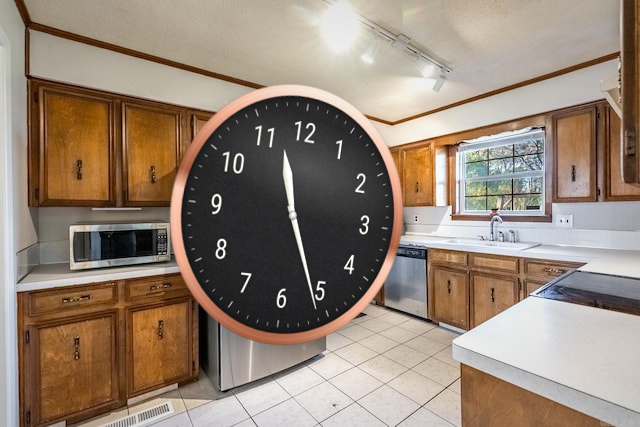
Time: {"hour": 11, "minute": 26}
